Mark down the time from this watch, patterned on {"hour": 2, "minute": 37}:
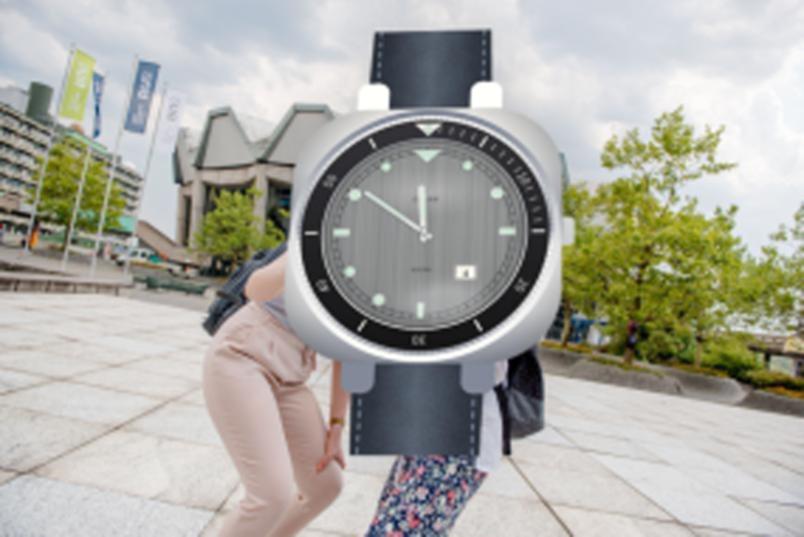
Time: {"hour": 11, "minute": 51}
